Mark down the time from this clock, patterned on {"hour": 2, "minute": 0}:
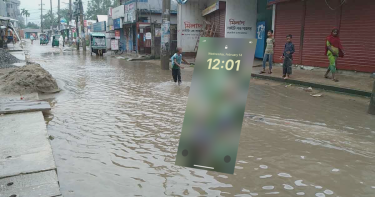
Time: {"hour": 12, "minute": 1}
